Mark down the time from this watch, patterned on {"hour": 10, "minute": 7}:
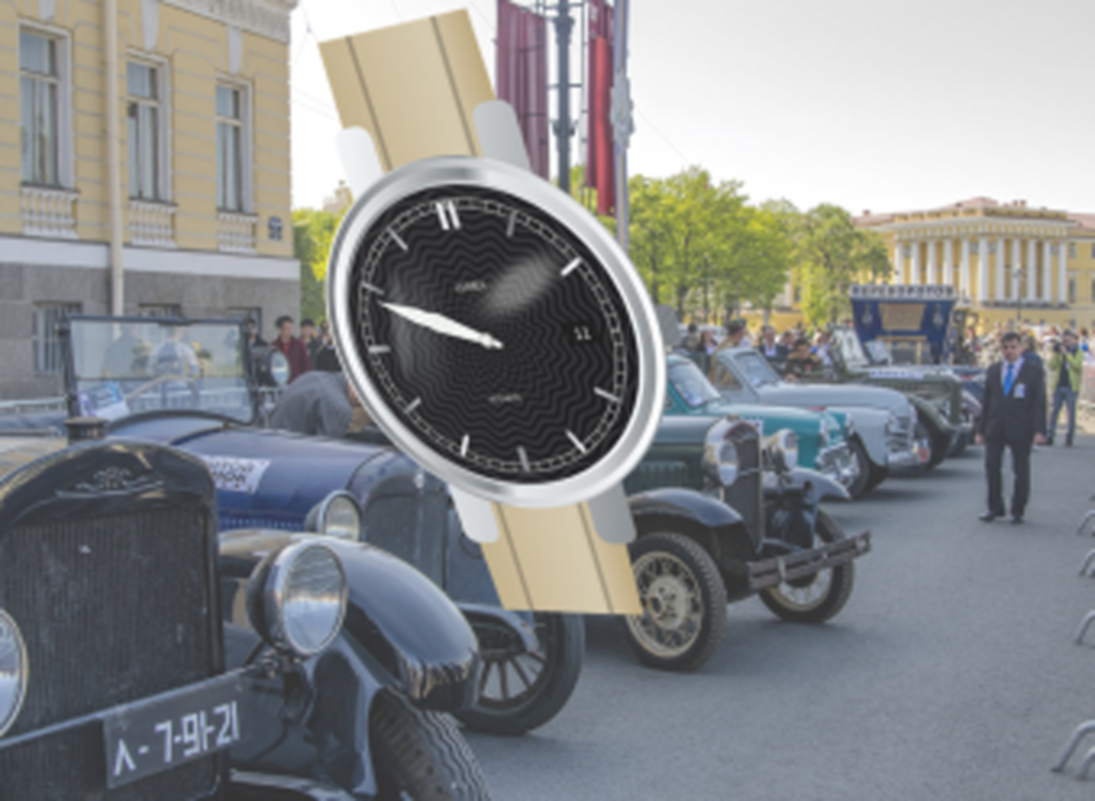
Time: {"hour": 9, "minute": 49}
